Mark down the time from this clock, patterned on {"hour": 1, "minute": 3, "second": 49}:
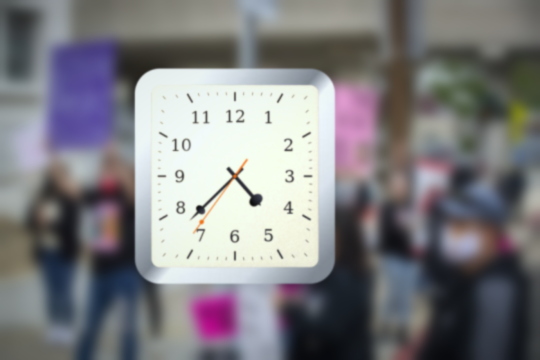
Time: {"hour": 4, "minute": 37, "second": 36}
